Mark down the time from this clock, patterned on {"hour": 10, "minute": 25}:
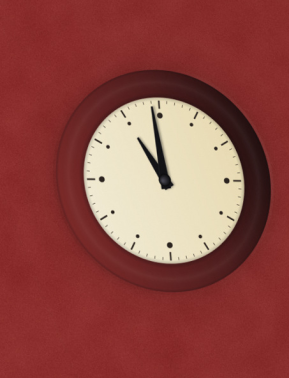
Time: {"hour": 10, "minute": 59}
